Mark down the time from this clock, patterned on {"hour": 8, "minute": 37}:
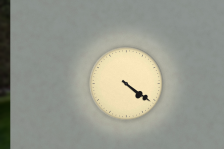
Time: {"hour": 4, "minute": 21}
